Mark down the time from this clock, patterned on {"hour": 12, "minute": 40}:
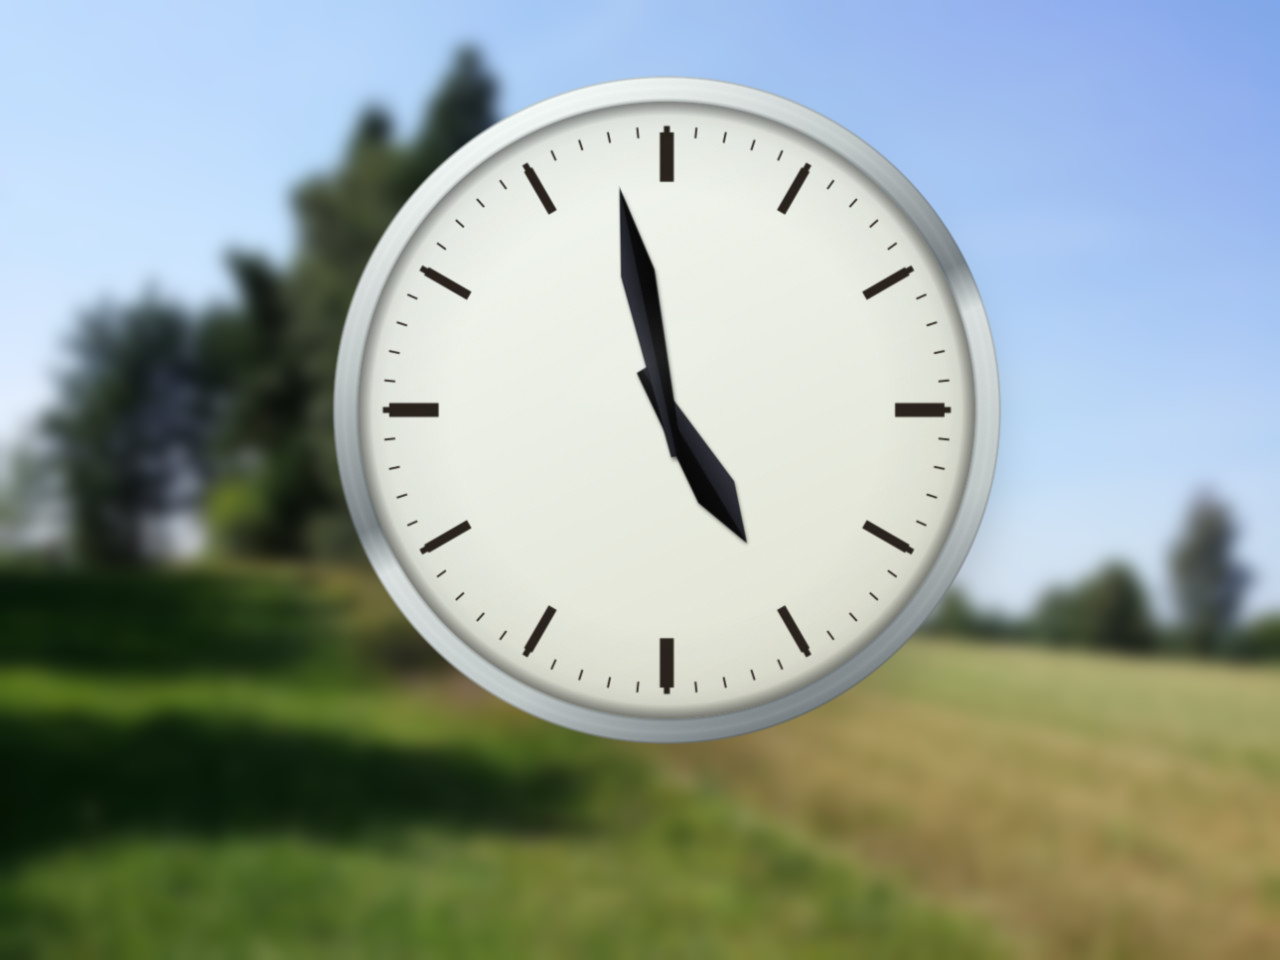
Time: {"hour": 4, "minute": 58}
